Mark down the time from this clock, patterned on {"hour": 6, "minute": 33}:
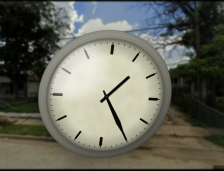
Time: {"hour": 1, "minute": 25}
